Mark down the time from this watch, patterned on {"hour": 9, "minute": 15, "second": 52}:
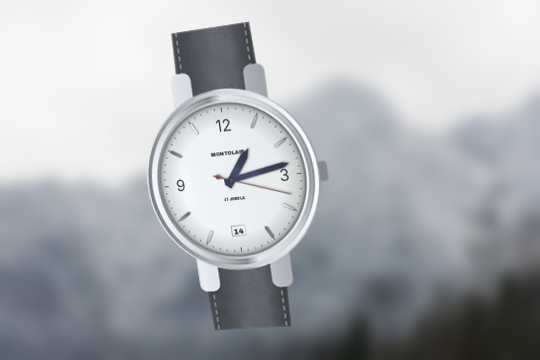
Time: {"hour": 1, "minute": 13, "second": 18}
